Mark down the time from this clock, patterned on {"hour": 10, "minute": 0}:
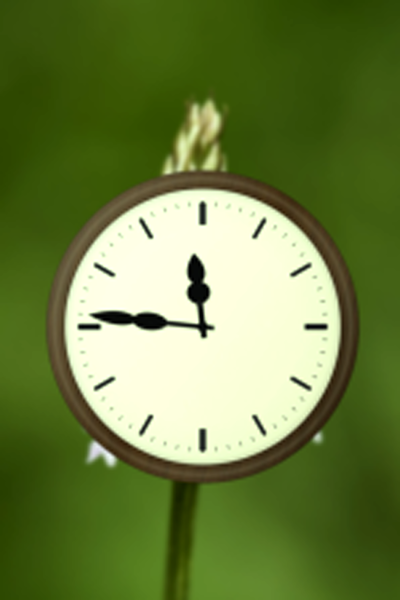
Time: {"hour": 11, "minute": 46}
